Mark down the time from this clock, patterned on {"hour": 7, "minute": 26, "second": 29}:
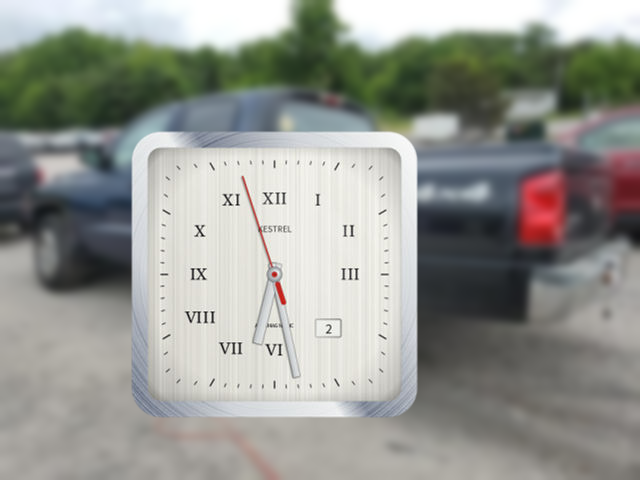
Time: {"hour": 6, "minute": 27, "second": 57}
